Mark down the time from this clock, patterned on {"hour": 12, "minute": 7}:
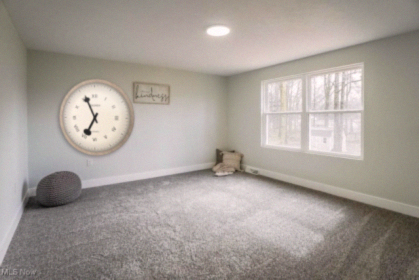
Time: {"hour": 6, "minute": 56}
